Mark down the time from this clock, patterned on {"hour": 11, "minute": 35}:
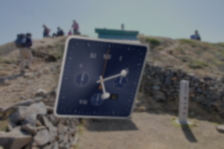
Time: {"hour": 5, "minute": 11}
